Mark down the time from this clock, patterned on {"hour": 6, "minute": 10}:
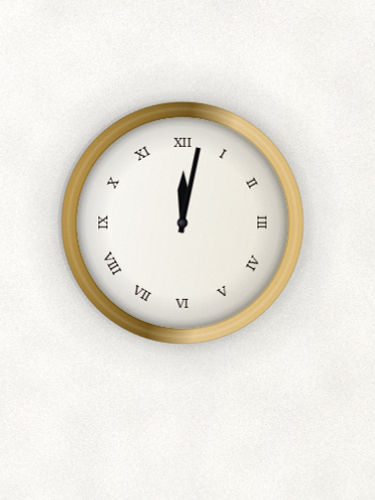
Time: {"hour": 12, "minute": 2}
